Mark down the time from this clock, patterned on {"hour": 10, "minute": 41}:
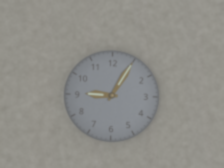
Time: {"hour": 9, "minute": 5}
